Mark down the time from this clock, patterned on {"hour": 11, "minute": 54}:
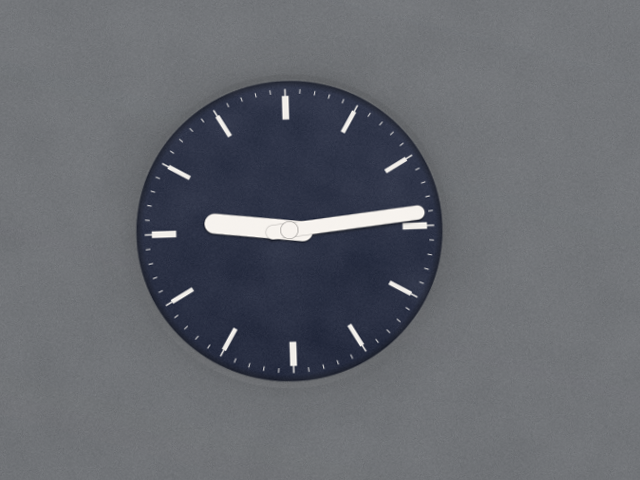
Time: {"hour": 9, "minute": 14}
